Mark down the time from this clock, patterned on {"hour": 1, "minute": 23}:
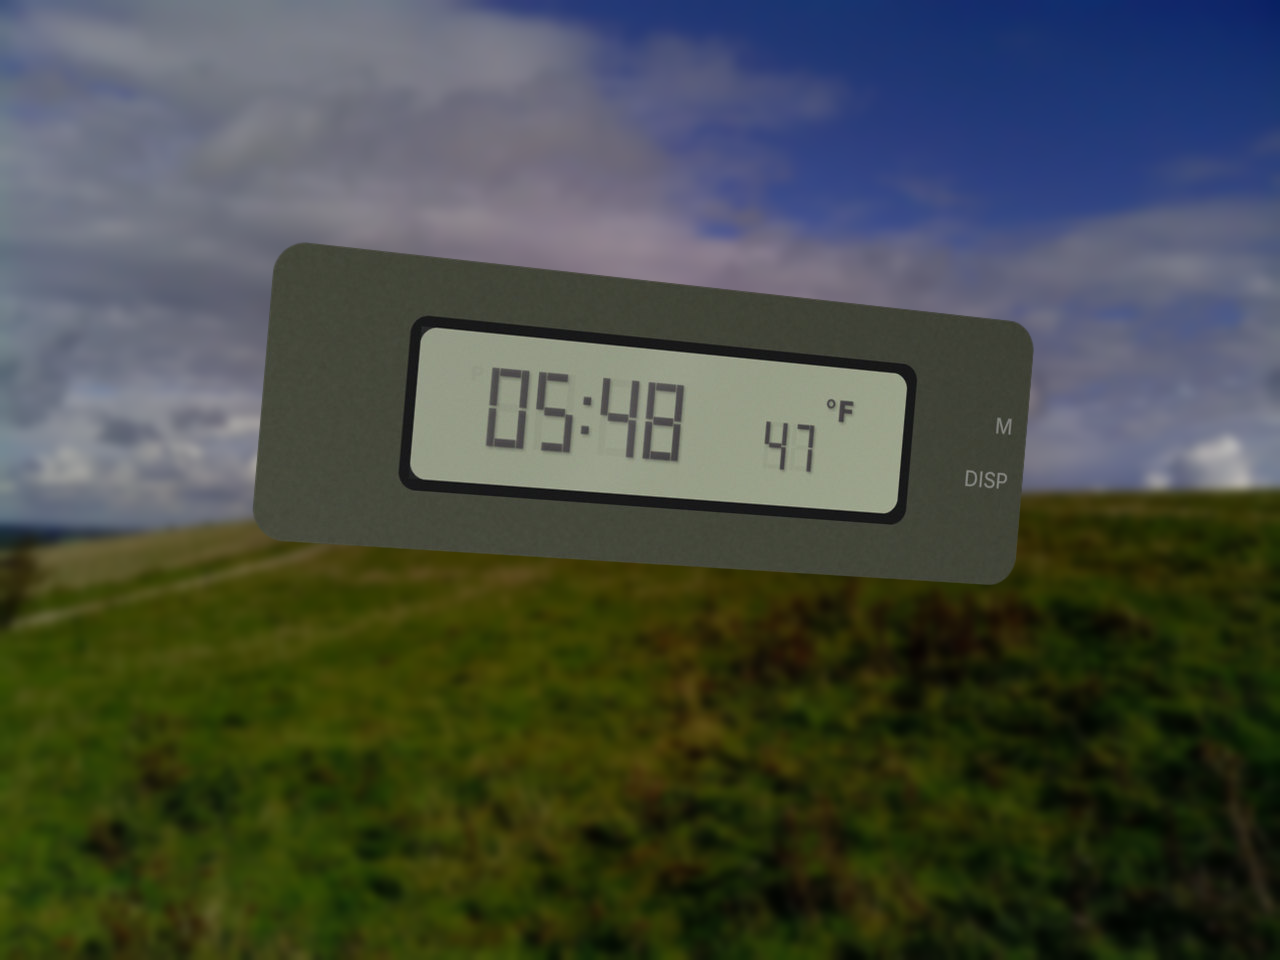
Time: {"hour": 5, "minute": 48}
